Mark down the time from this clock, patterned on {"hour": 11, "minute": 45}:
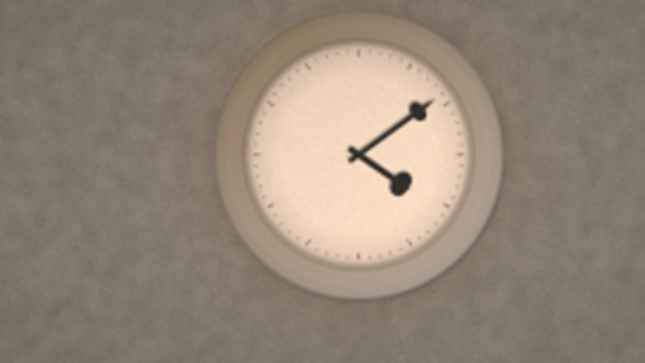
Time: {"hour": 4, "minute": 9}
